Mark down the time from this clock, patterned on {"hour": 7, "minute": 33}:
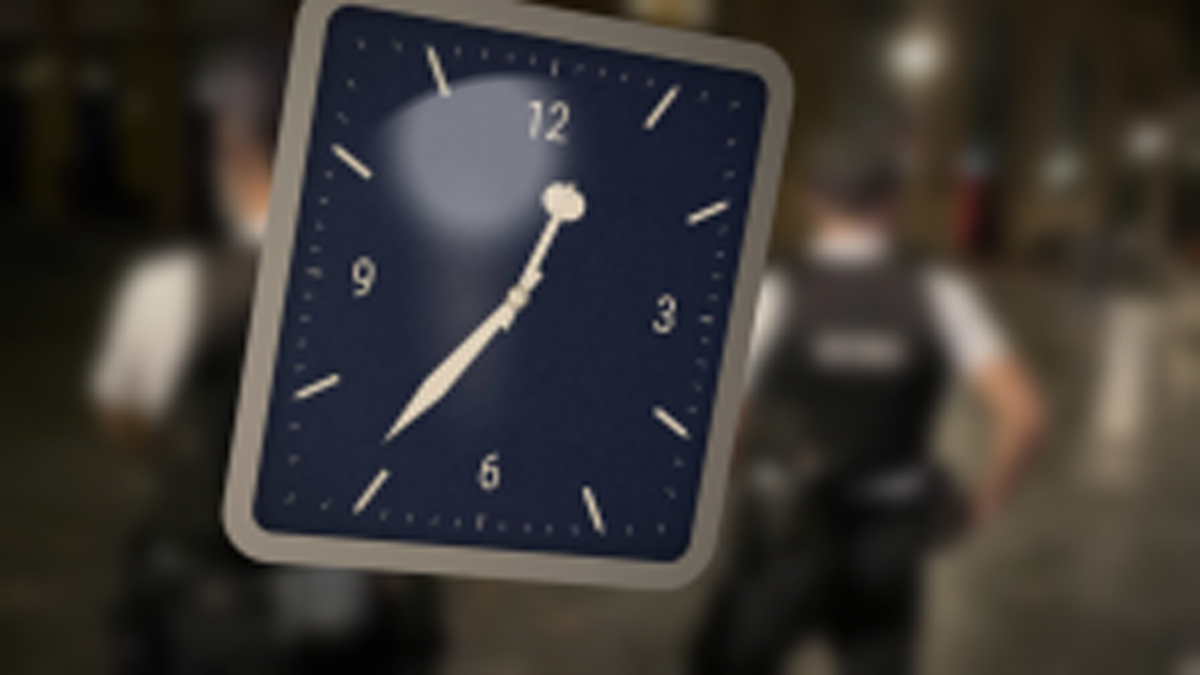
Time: {"hour": 12, "minute": 36}
